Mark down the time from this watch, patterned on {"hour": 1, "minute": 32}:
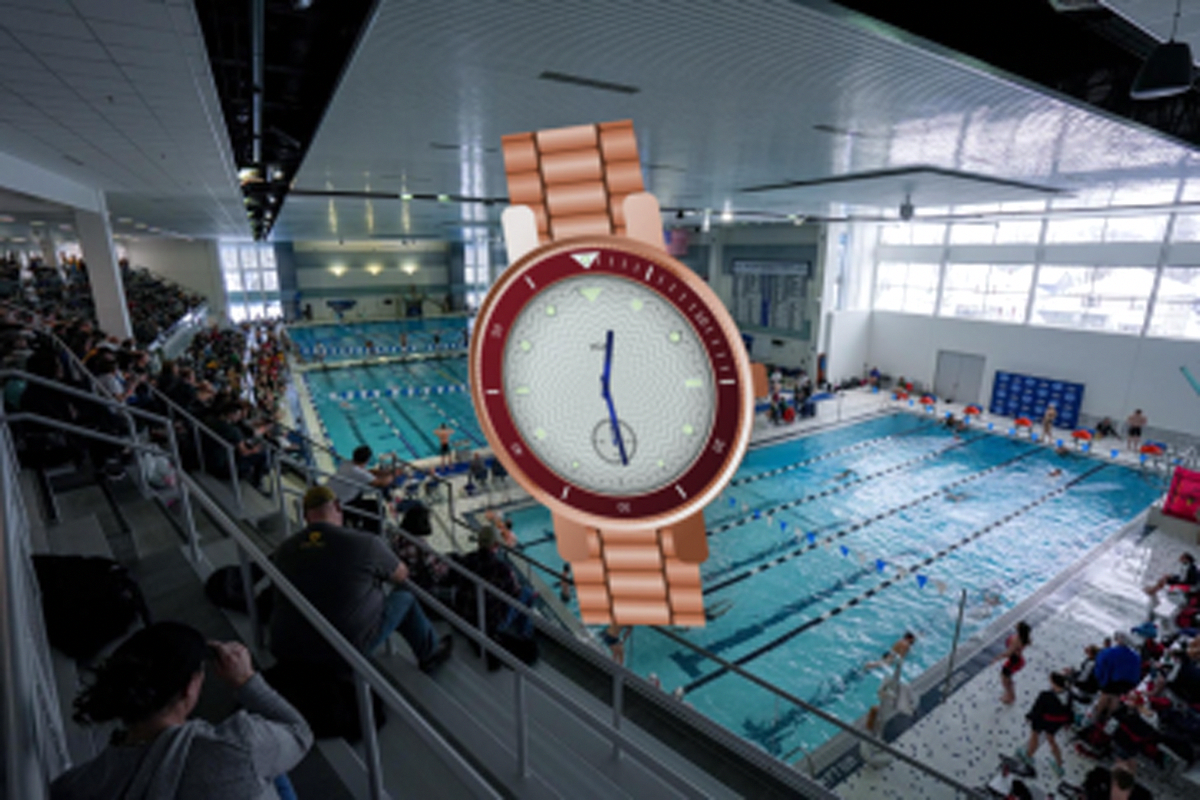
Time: {"hour": 12, "minute": 29}
